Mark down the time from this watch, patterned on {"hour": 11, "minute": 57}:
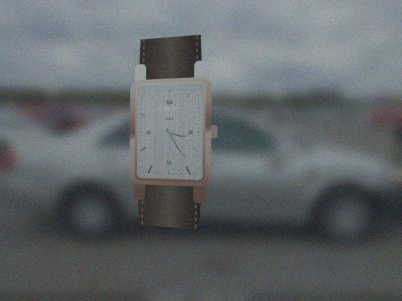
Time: {"hour": 3, "minute": 24}
